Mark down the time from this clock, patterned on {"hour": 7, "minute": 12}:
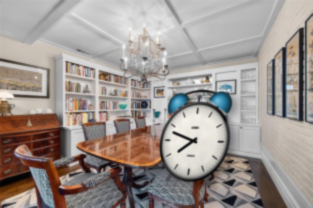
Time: {"hour": 7, "minute": 48}
